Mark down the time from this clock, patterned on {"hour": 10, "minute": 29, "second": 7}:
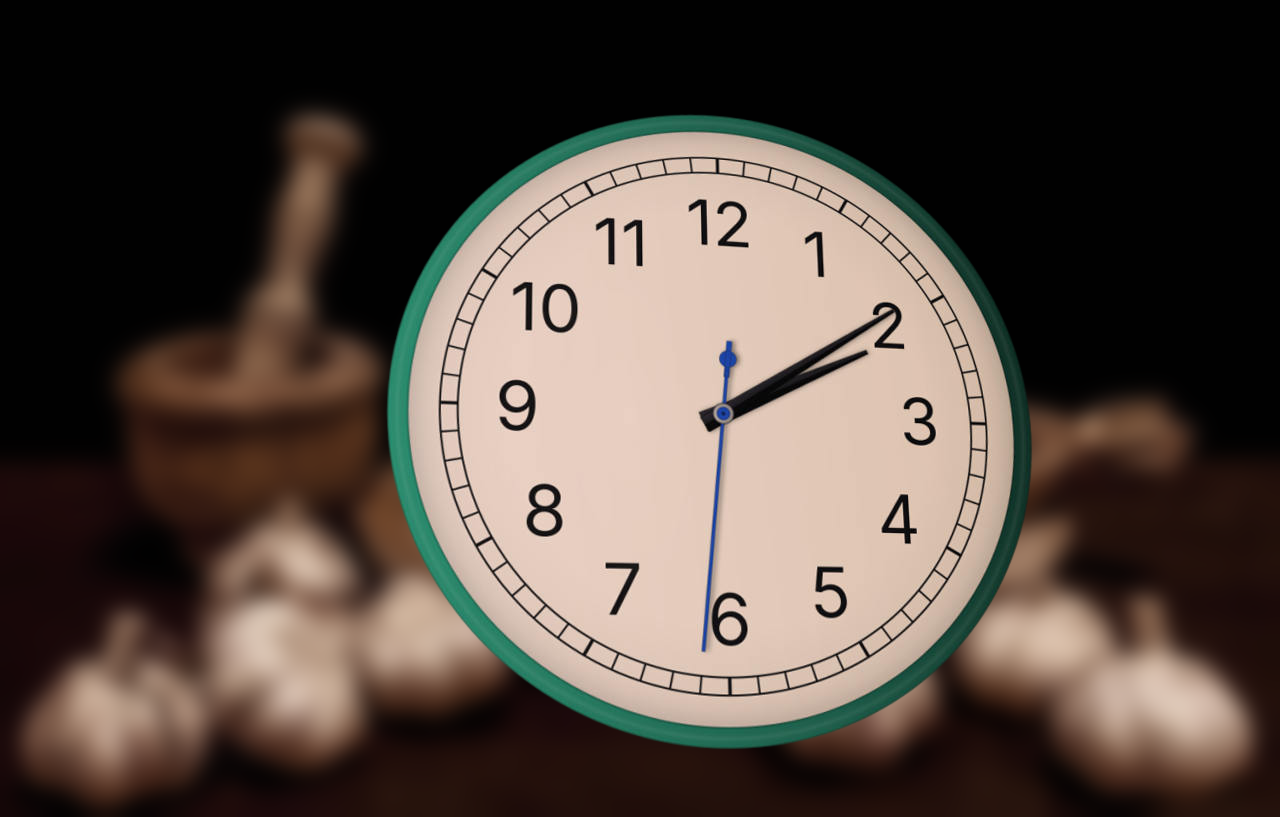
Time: {"hour": 2, "minute": 9, "second": 31}
